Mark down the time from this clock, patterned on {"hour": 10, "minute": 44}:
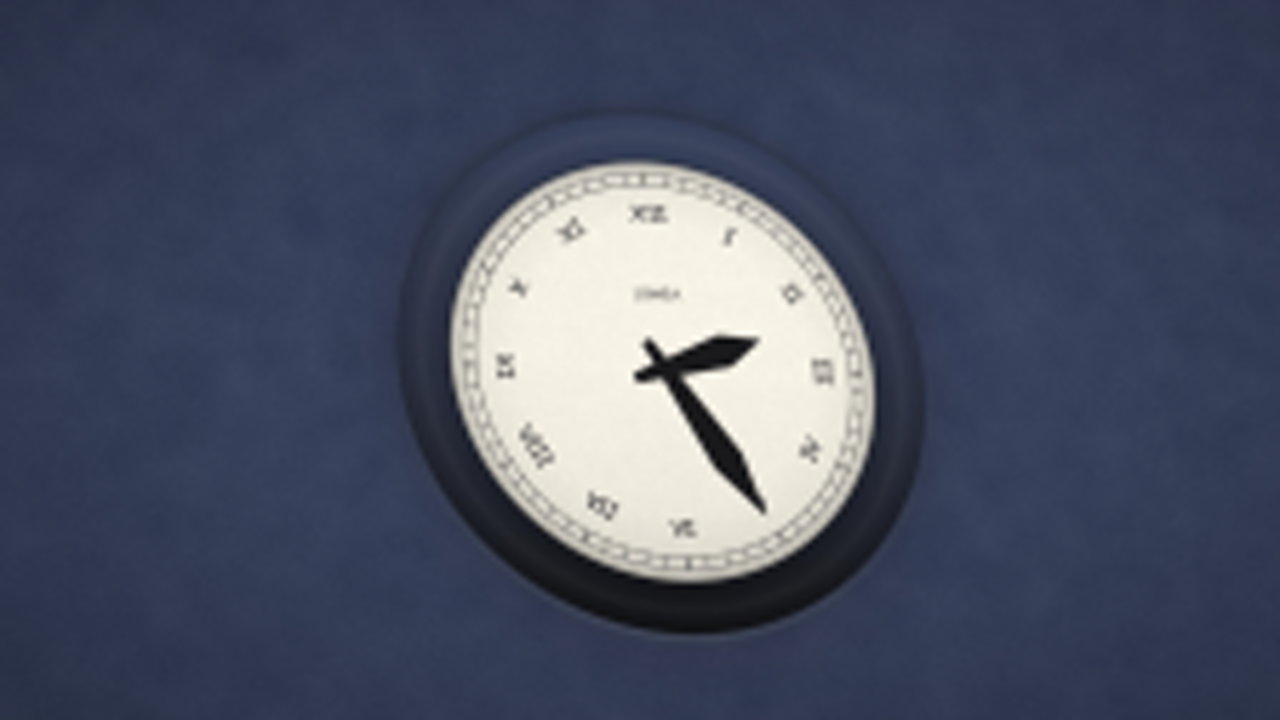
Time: {"hour": 2, "minute": 25}
